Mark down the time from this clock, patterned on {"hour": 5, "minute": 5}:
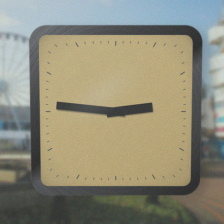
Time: {"hour": 2, "minute": 46}
